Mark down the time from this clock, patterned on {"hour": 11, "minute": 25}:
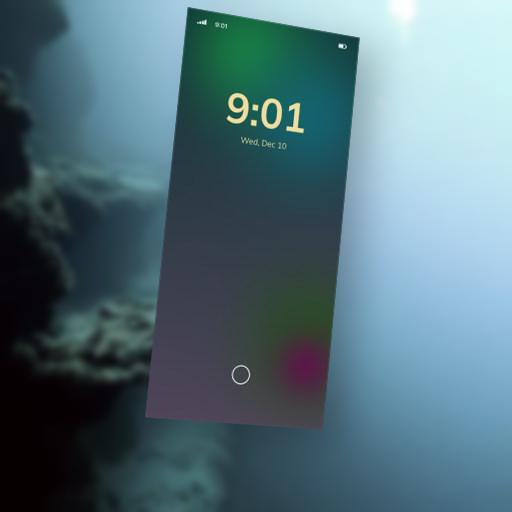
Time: {"hour": 9, "minute": 1}
